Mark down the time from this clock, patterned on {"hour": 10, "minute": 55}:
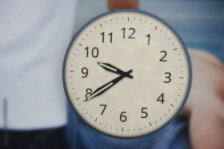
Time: {"hour": 9, "minute": 39}
